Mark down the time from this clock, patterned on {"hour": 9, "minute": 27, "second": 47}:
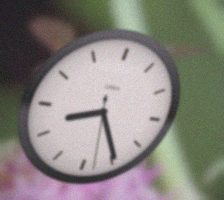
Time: {"hour": 8, "minute": 24, "second": 28}
